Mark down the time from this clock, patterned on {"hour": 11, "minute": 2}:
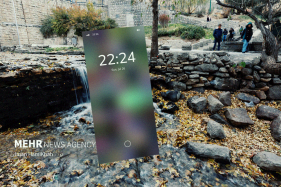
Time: {"hour": 22, "minute": 24}
